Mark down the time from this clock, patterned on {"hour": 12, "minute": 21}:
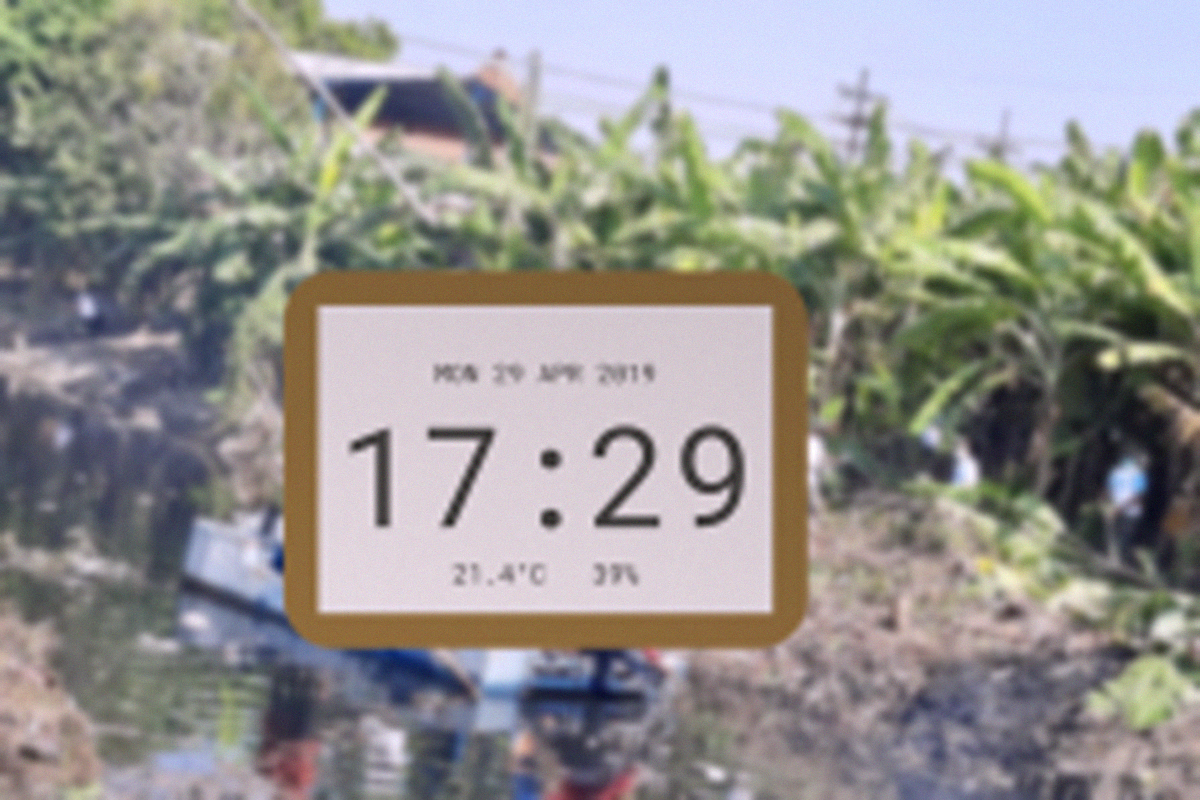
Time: {"hour": 17, "minute": 29}
